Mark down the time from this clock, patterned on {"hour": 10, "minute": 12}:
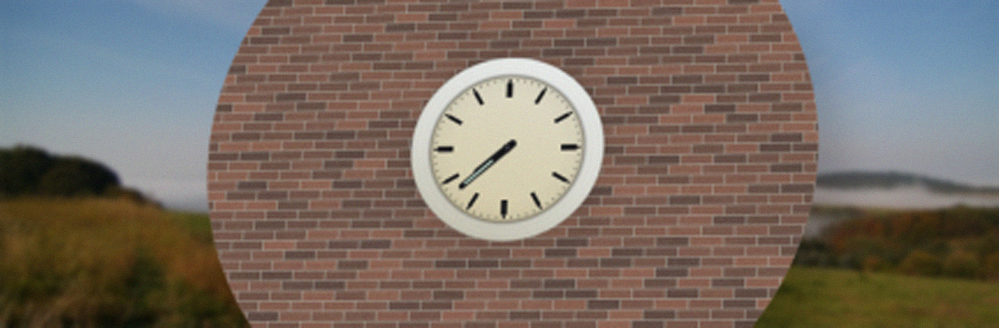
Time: {"hour": 7, "minute": 38}
